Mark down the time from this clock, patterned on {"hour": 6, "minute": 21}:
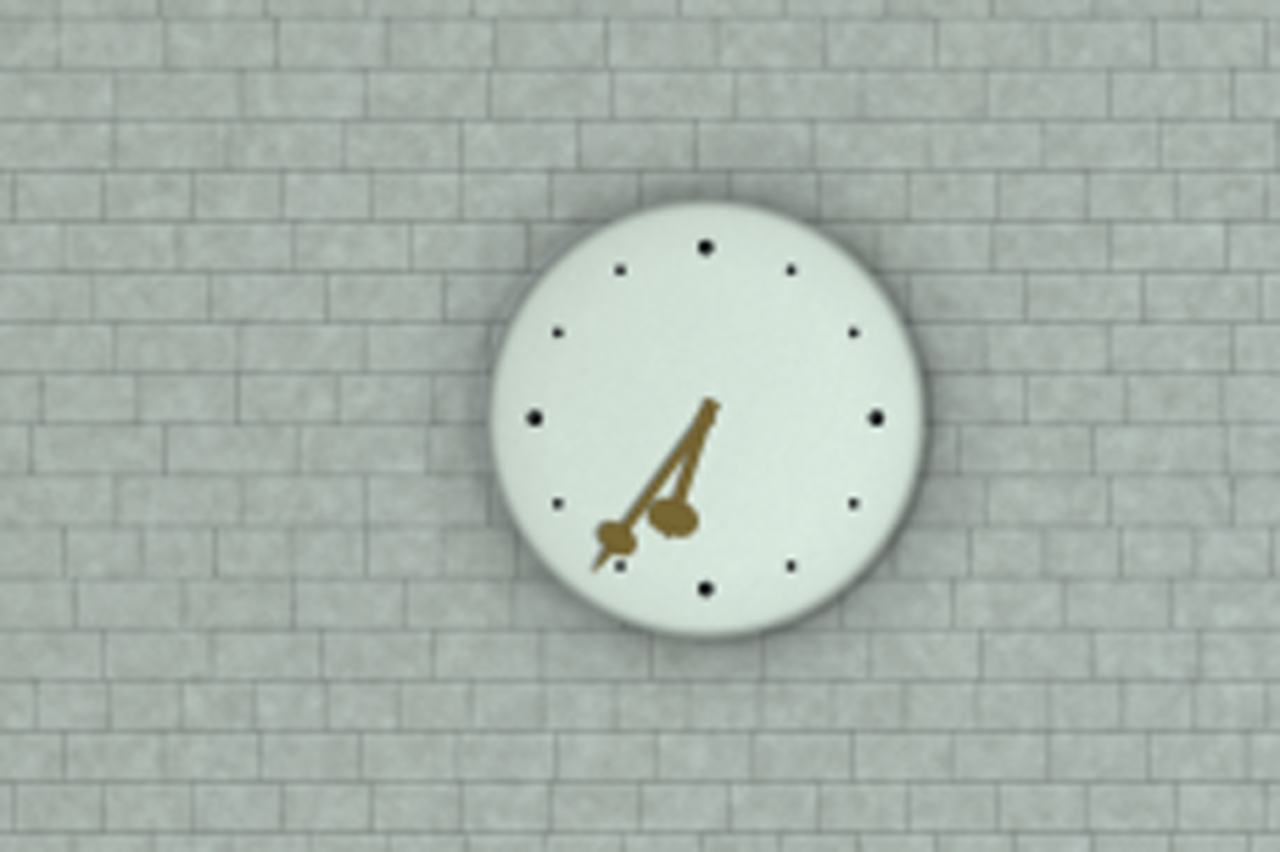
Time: {"hour": 6, "minute": 36}
